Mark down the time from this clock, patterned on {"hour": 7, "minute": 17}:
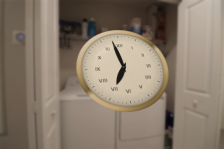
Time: {"hour": 6, "minute": 58}
